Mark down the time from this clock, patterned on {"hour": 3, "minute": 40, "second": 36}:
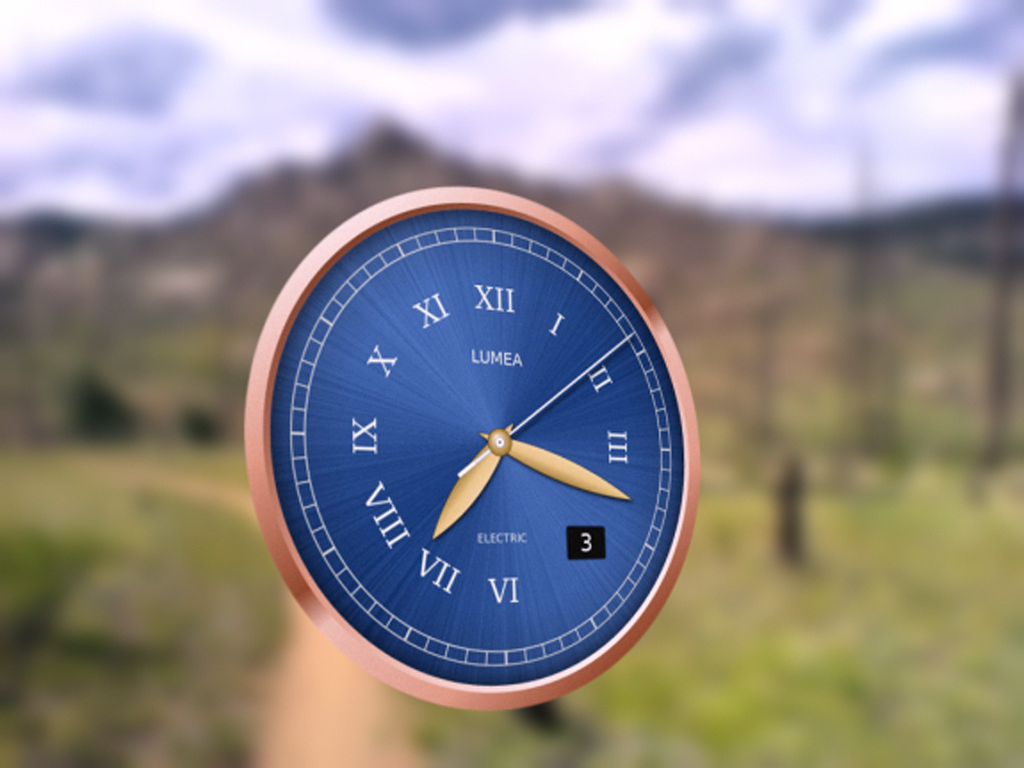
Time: {"hour": 7, "minute": 18, "second": 9}
